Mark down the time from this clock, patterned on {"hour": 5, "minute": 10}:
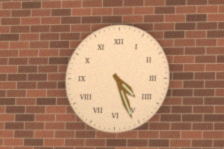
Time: {"hour": 4, "minute": 26}
